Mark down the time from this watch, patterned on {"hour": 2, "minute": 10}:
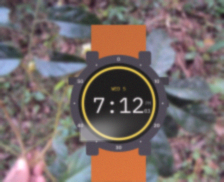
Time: {"hour": 7, "minute": 12}
